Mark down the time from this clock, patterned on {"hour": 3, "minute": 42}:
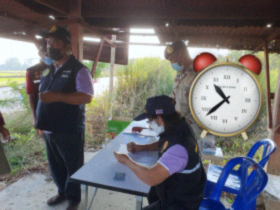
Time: {"hour": 10, "minute": 38}
